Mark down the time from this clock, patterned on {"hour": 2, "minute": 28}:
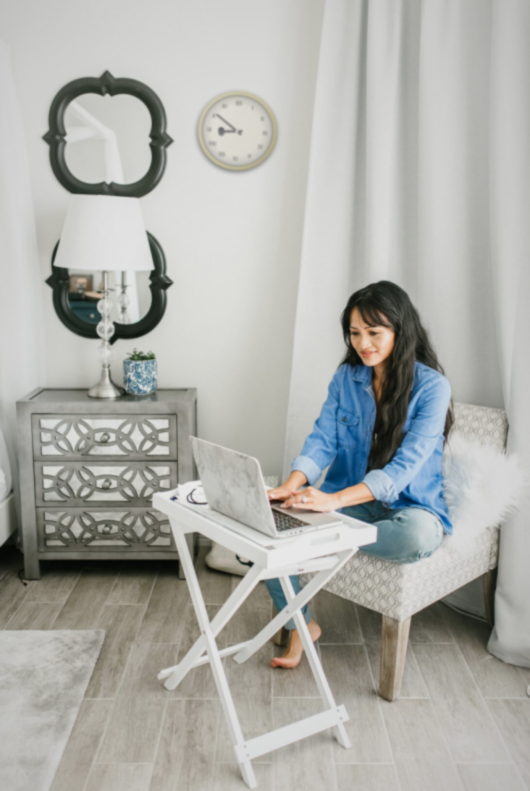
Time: {"hour": 8, "minute": 51}
